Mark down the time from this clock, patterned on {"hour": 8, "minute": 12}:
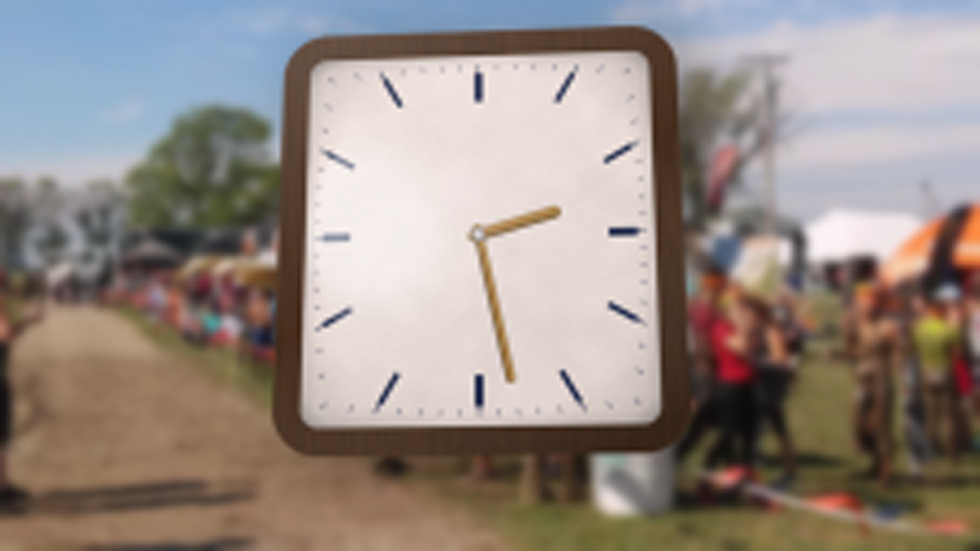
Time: {"hour": 2, "minute": 28}
